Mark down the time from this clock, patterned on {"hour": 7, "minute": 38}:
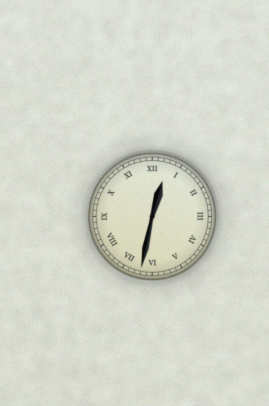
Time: {"hour": 12, "minute": 32}
